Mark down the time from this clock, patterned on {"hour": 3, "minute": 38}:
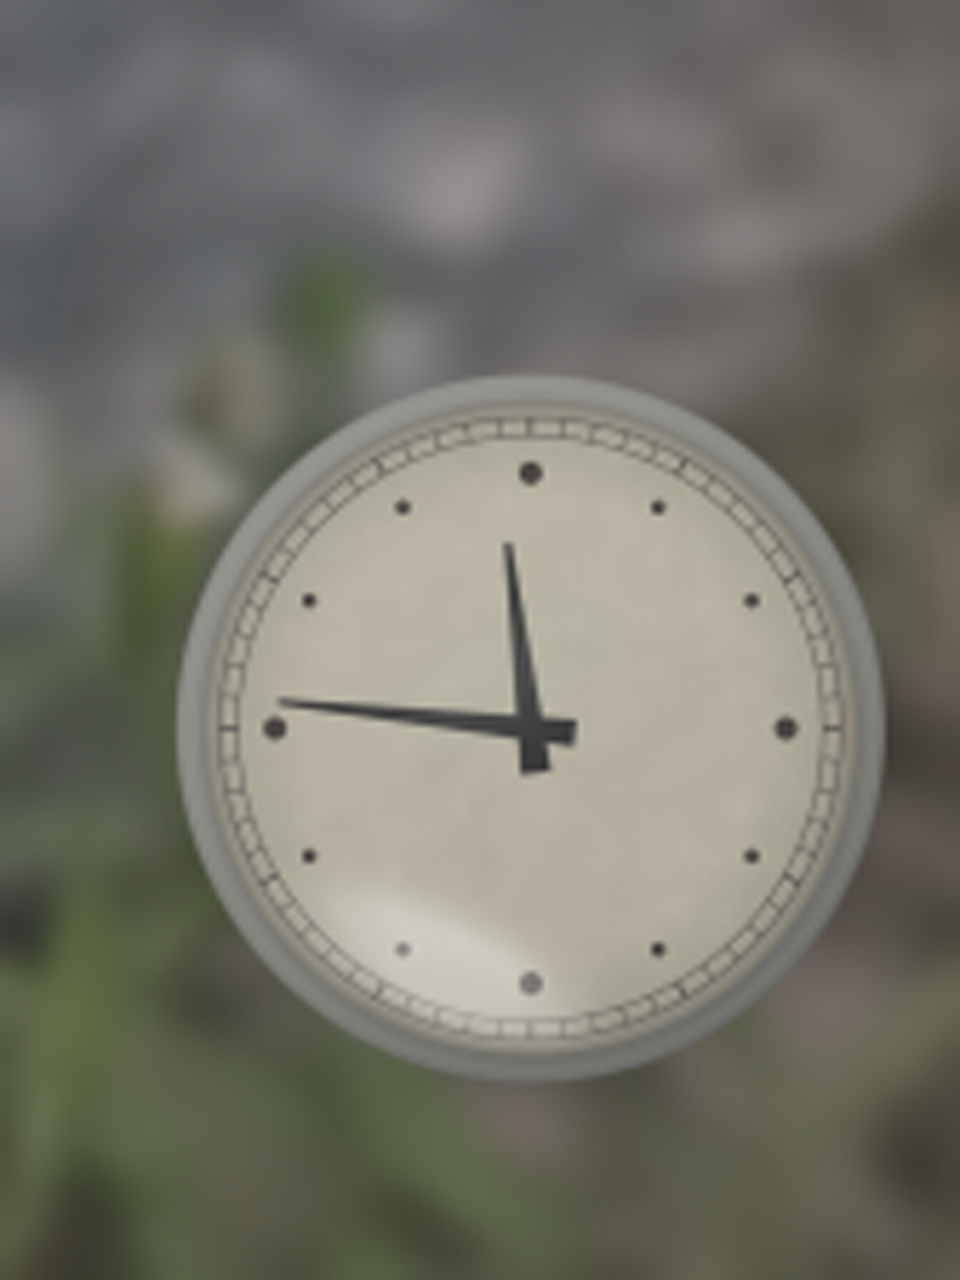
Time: {"hour": 11, "minute": 46}
